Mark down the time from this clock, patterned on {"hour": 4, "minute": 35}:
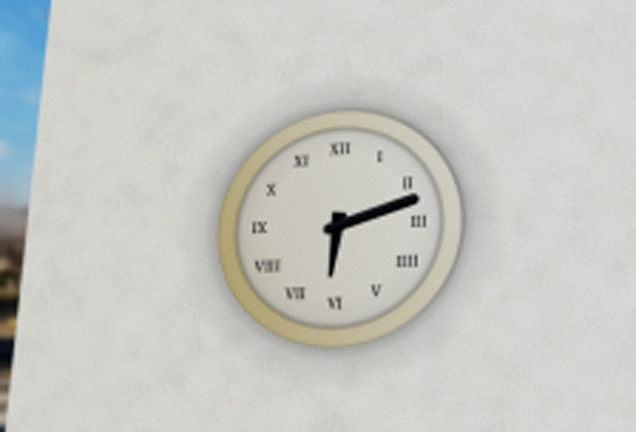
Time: {"hour": 6, "minute": 12}
